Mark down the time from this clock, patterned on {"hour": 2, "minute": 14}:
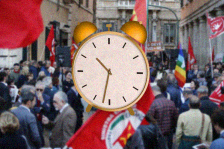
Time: {"hour": 10, "minute": 32}
